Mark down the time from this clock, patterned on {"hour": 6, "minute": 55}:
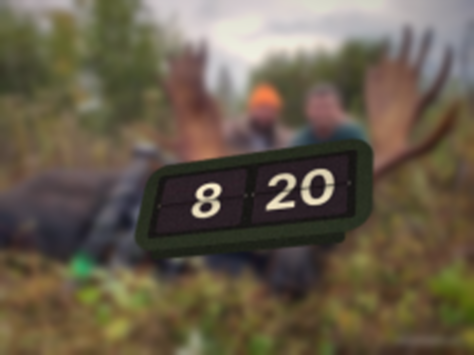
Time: {"hour": 8, "minute": 20}
